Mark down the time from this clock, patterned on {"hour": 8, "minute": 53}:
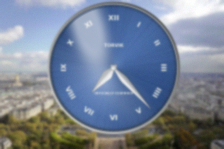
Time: {"hour": 7, "minute": 23}
